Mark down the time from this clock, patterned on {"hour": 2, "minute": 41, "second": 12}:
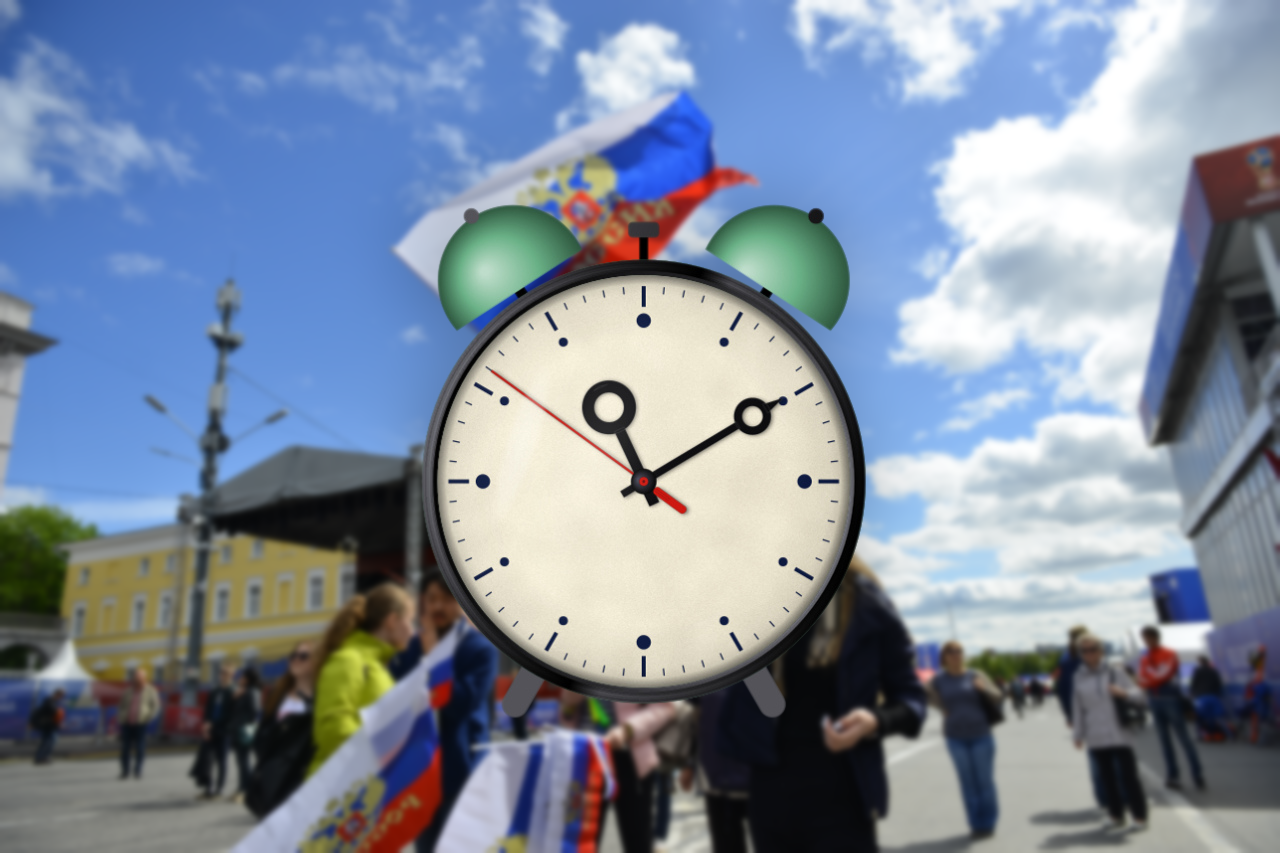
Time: {"hour": 11, "minute": 9, "second": 51}
